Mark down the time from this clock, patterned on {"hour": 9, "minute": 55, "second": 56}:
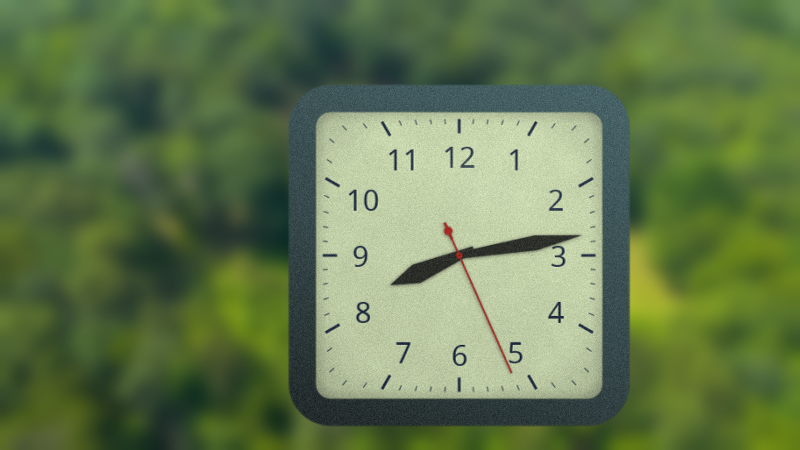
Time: {"hour": 8, "minute": 13, "second": 26}
